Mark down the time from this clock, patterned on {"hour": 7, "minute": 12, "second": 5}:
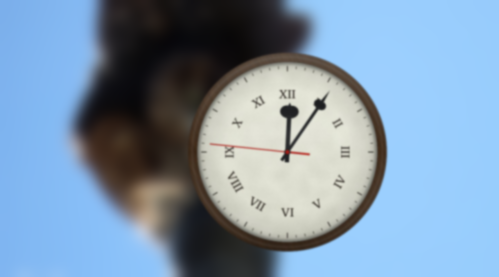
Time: {"hour": 12, "minute": 5, "second": 46}
